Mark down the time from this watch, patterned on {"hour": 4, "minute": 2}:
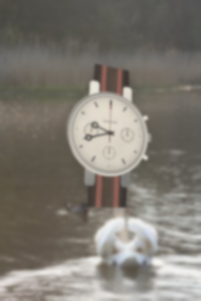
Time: {"hour": 9, "minute": 42}
